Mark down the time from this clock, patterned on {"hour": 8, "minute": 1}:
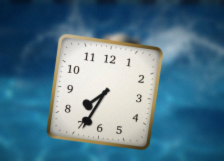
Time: {"hour": 7, "minute": 34}
